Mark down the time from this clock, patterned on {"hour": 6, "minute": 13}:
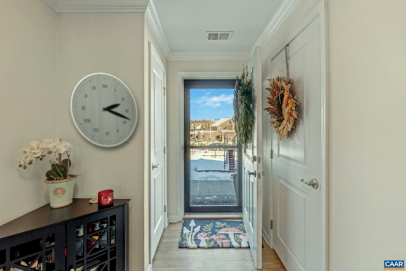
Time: {"hour": 2, "minute": 18}
